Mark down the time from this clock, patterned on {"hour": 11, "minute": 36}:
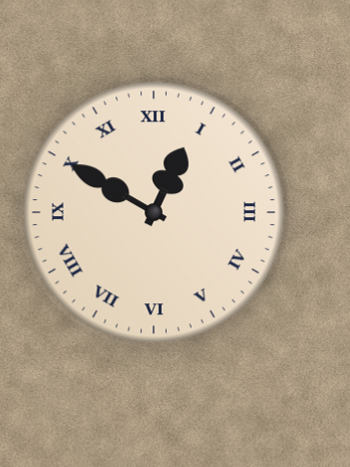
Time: {"hour": 12, "minute": 50}
